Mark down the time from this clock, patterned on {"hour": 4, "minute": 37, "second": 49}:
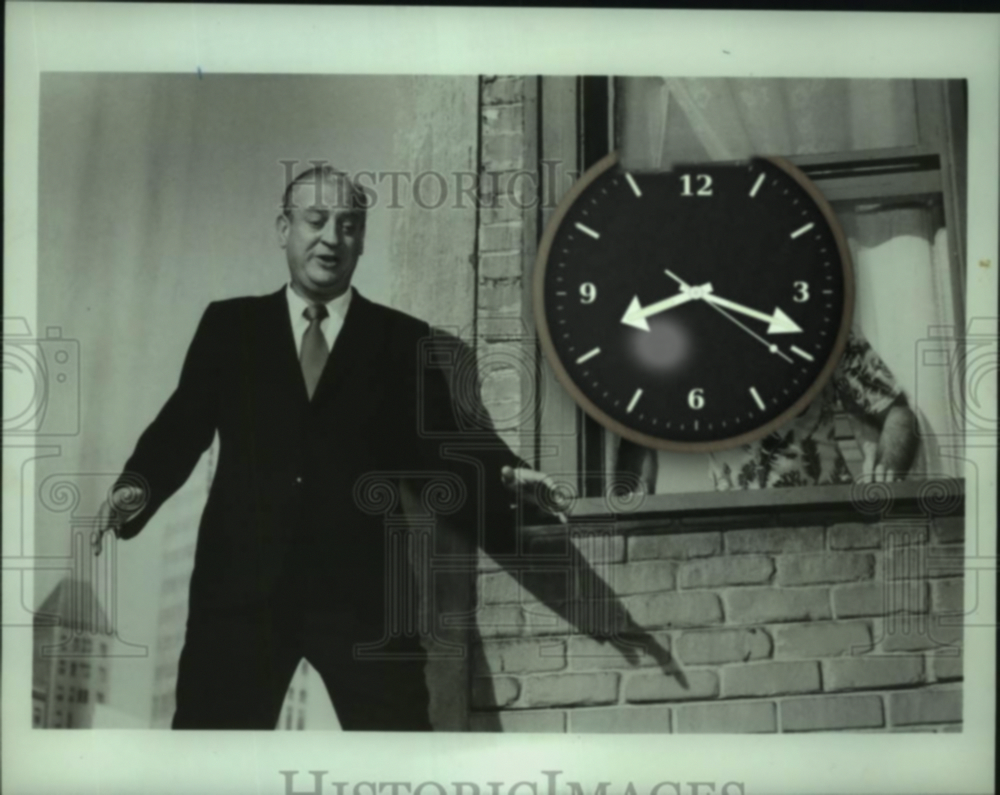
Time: {"hour": 8, "minute": 18, "second": 21}
